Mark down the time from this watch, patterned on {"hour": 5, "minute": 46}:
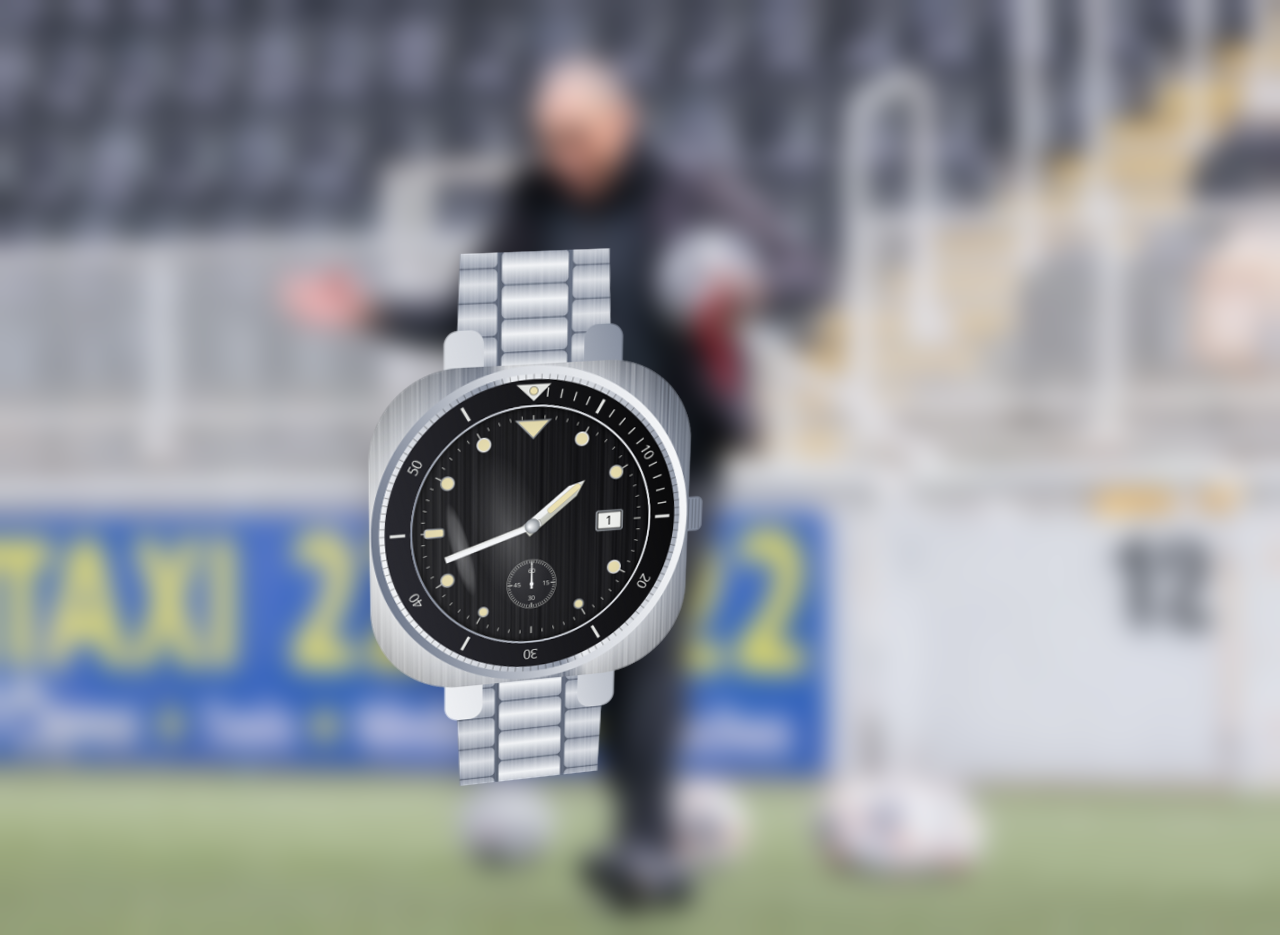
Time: {"hour": 1, "minute": 42}
